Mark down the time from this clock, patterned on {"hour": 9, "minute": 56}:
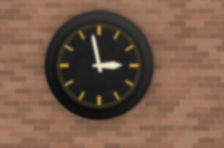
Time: {"hour": 2, "minute": 58}
